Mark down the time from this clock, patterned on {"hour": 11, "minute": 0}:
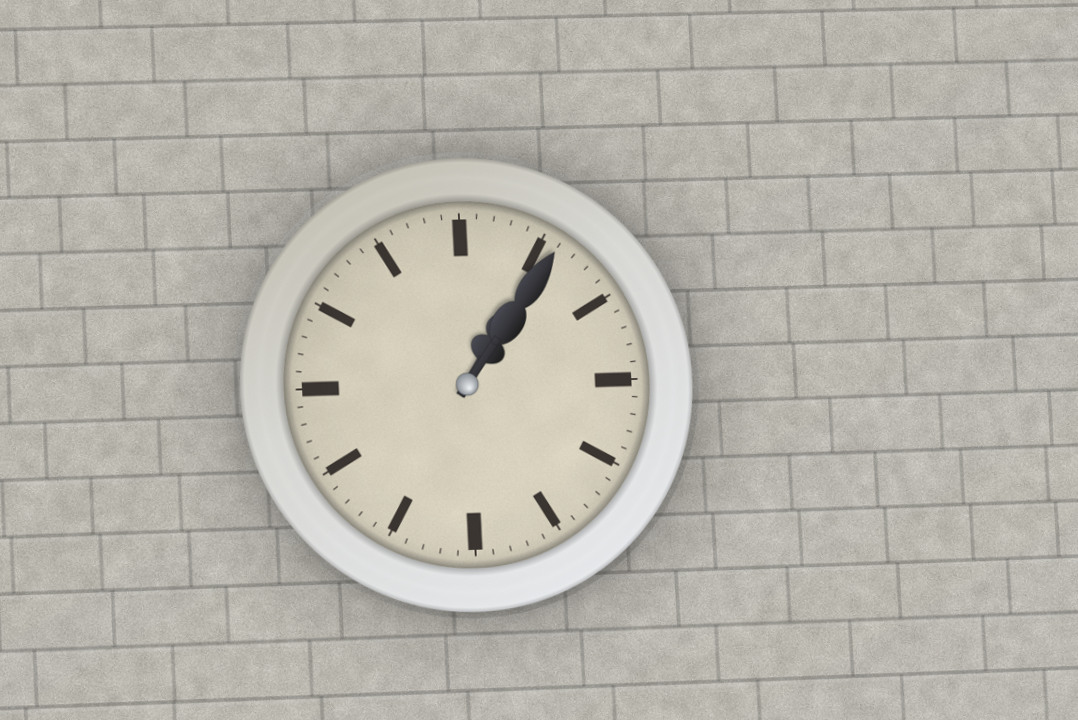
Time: {"hour": 1, "minute": 6}
